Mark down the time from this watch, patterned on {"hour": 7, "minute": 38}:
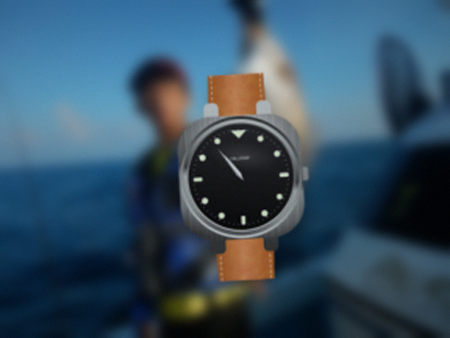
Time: {"hour": 10, "minute": 54}
